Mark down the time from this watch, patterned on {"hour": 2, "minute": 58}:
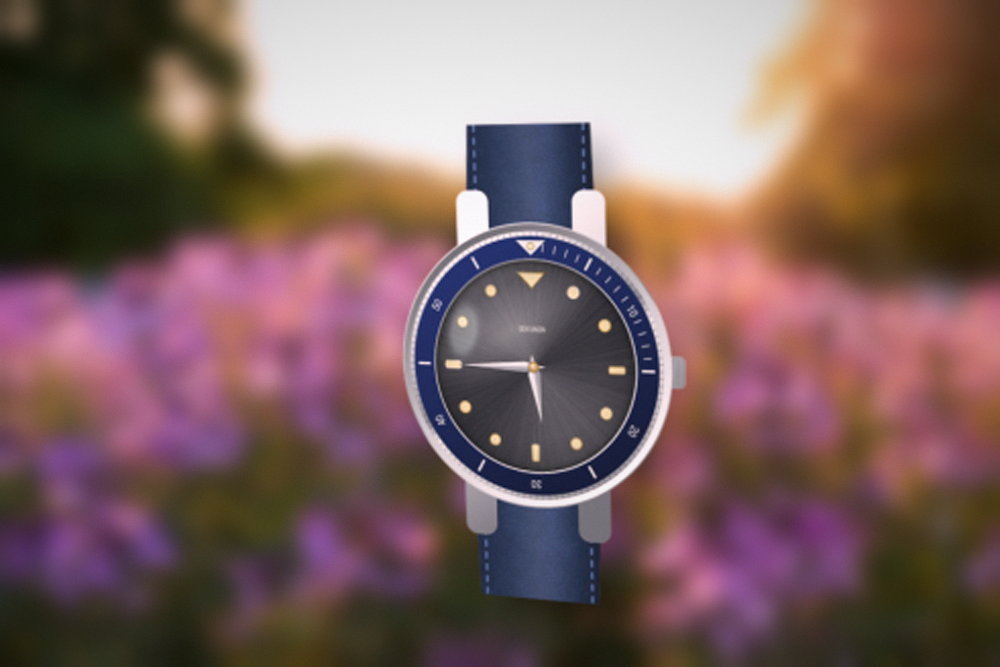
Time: {"hour": 5, "minute": 45}
